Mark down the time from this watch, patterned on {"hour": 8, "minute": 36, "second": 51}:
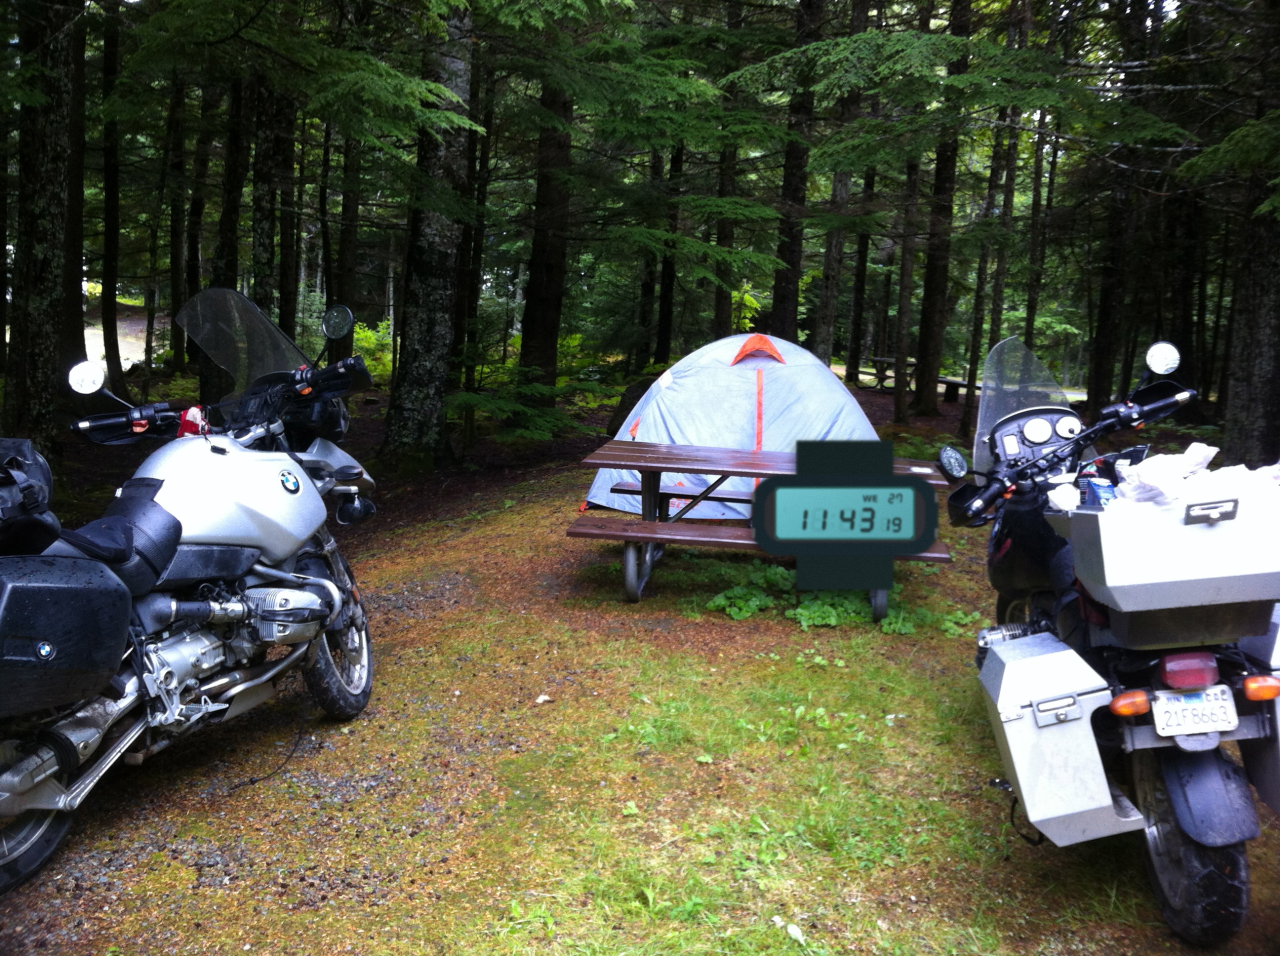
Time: {"hour": 11, "minute": 43, "second": 19}
